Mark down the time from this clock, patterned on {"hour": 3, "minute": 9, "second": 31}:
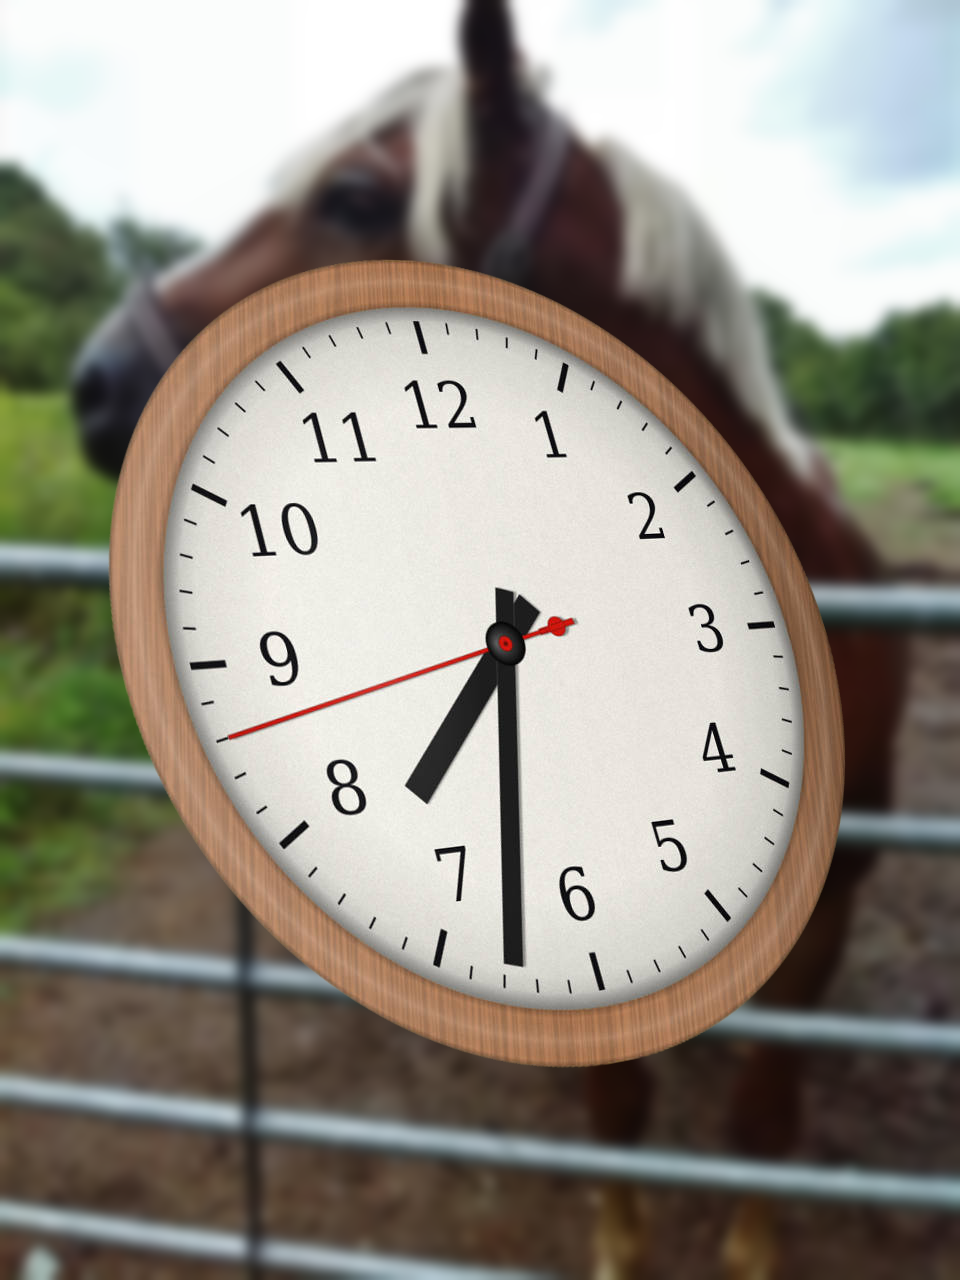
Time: {"hour": 7, "minute": 32, "second": 43}
